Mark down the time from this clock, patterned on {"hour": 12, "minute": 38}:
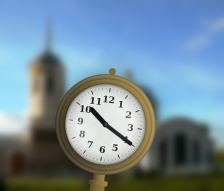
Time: {"hour": 10, "minute": 20}
